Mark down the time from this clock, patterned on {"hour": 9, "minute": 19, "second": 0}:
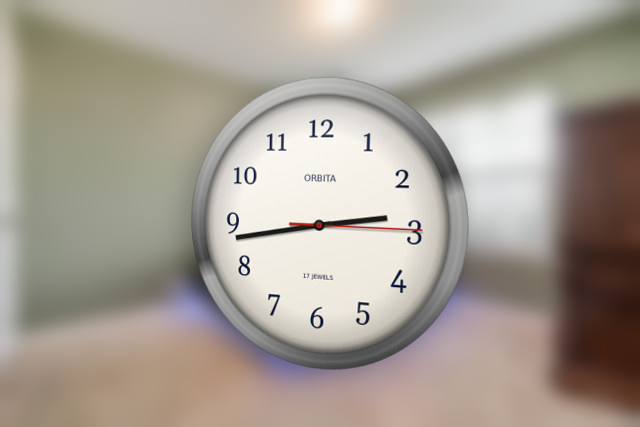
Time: {"hour": 2, "minute": 43, "second": 15}
